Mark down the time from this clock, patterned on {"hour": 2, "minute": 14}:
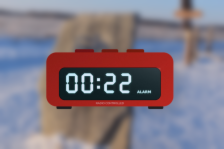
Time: {"hour": 0, "minute": 22}
